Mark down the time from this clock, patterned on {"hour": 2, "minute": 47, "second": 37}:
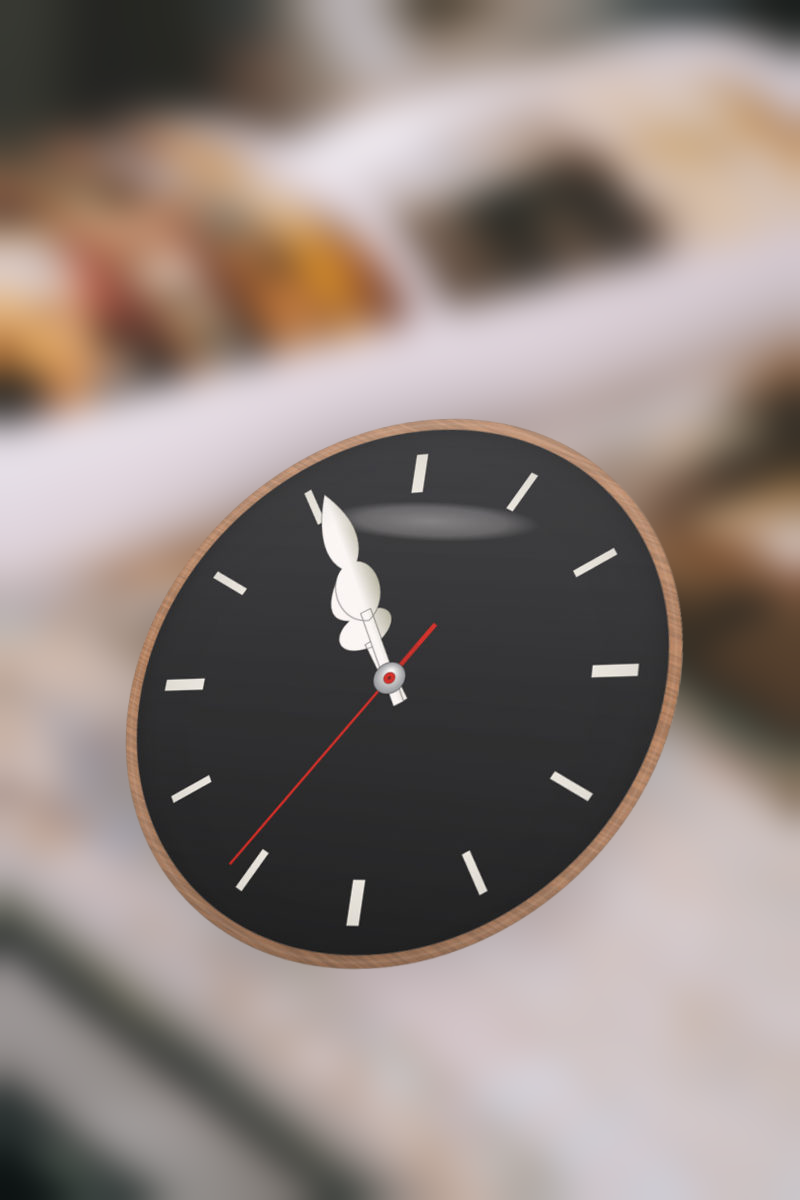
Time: {"hour": 10, "minute": 55, "second": 36}
